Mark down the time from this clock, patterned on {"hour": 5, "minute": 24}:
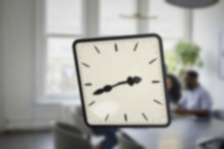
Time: {"hour": 2, "minute": 42}
